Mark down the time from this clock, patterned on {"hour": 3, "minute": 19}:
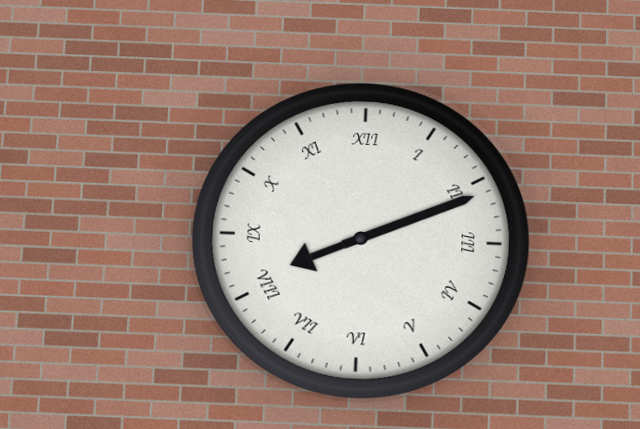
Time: {"hour": 8, "minute": 11}
